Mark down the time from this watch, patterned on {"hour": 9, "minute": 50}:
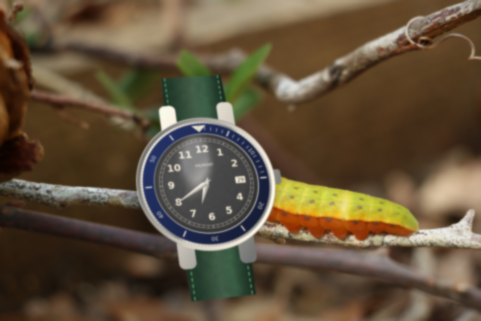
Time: {"hour": 6, "minute": 40}
